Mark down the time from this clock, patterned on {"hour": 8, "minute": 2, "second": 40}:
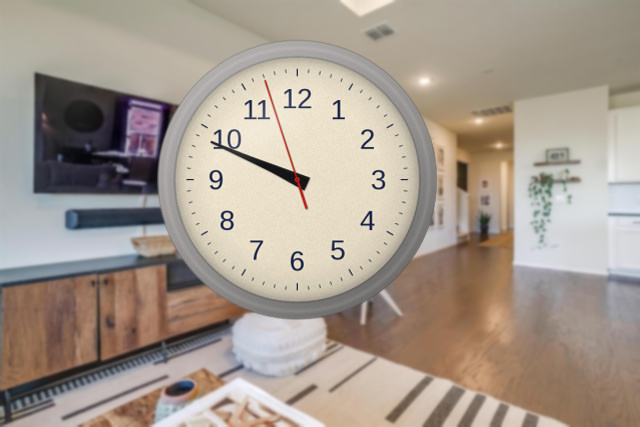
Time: {"hour": 9, "minute": 48, "second": 57}
